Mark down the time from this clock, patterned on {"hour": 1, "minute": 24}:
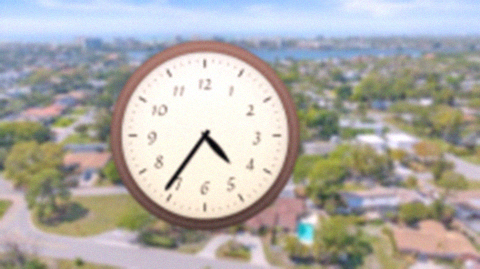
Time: {"hour": 4, "minute": 36}
